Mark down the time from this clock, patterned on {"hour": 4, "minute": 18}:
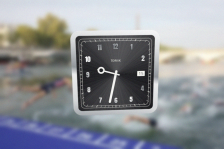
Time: {"hour": 9, "minute": 32}
